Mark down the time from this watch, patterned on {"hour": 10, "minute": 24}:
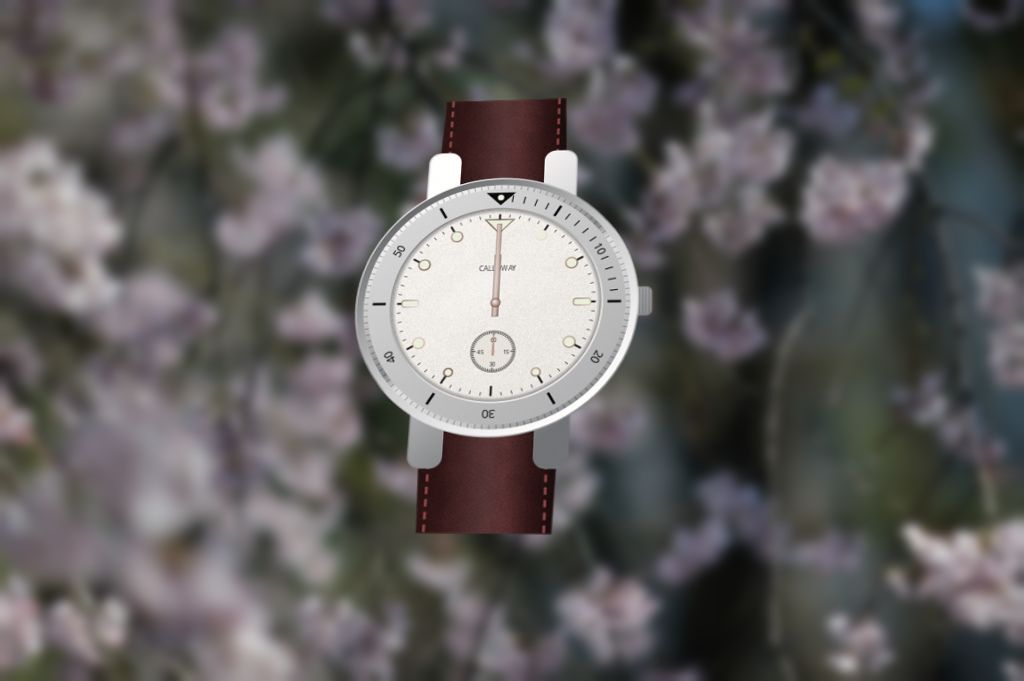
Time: {"hour": 12, "minute": 0}
